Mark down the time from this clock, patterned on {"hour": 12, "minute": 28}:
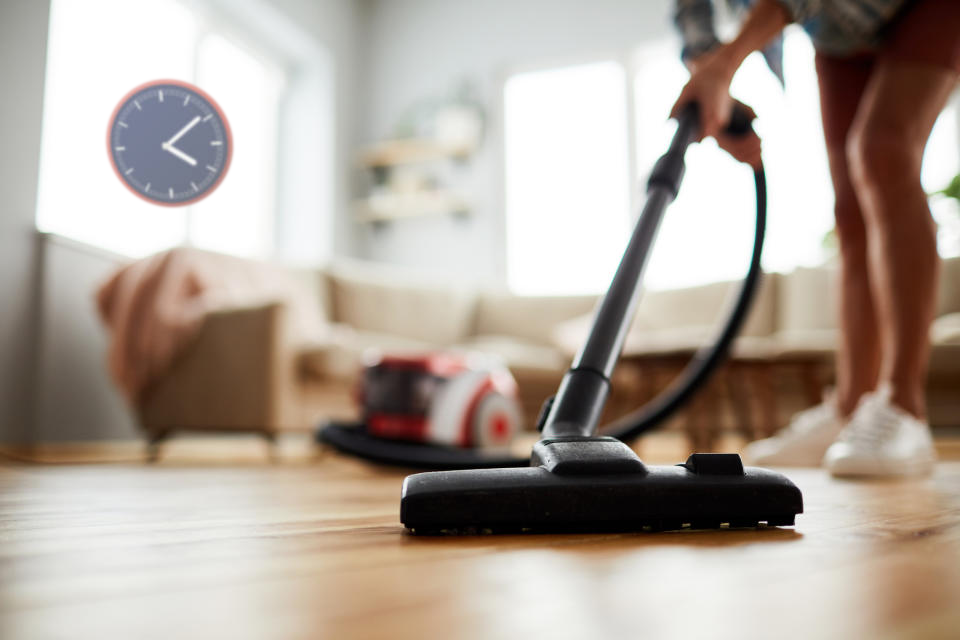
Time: {"hour": 4, "minute": 9}
